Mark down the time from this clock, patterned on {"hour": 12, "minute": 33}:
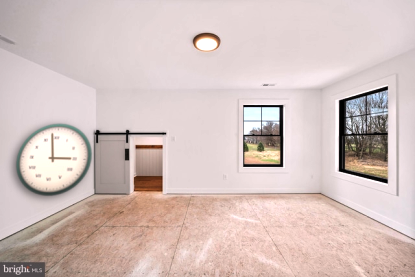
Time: {"hour": 2, "minute": 58}
